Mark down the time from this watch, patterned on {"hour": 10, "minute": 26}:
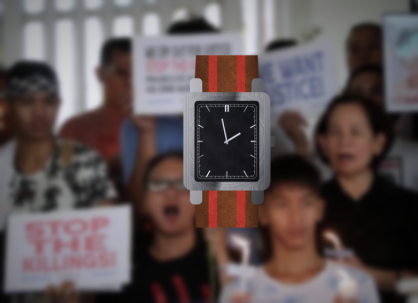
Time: {"hour": 1, "minute": 58}
